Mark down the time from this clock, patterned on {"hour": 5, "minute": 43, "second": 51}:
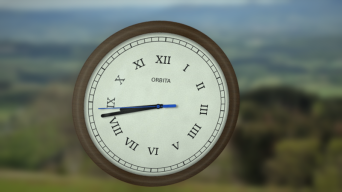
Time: {"hour": 8, "minute": 42, "second": 44}
